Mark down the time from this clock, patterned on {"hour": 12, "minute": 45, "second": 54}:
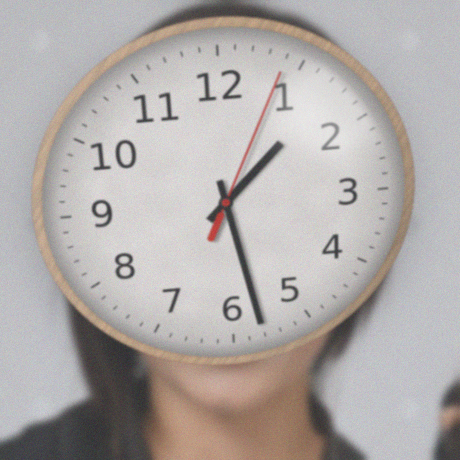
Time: {"hour": 1, "minute": 28, "second": 4}
